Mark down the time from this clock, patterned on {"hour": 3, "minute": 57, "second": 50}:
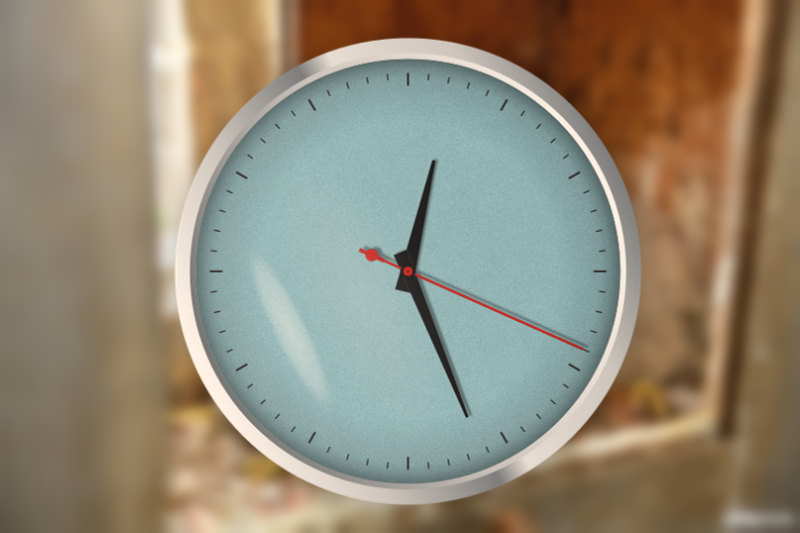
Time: {"hour": 12, "minute": 26, "second": 19}
